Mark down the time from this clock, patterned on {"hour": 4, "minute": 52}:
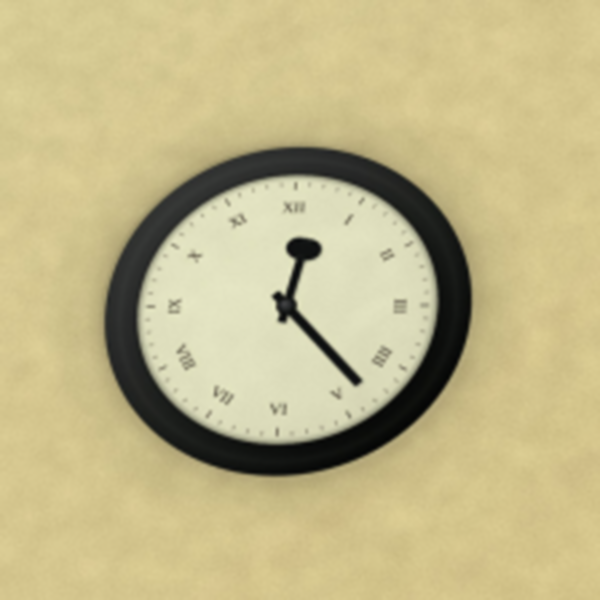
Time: {"hour": 12, "minute": 23}
